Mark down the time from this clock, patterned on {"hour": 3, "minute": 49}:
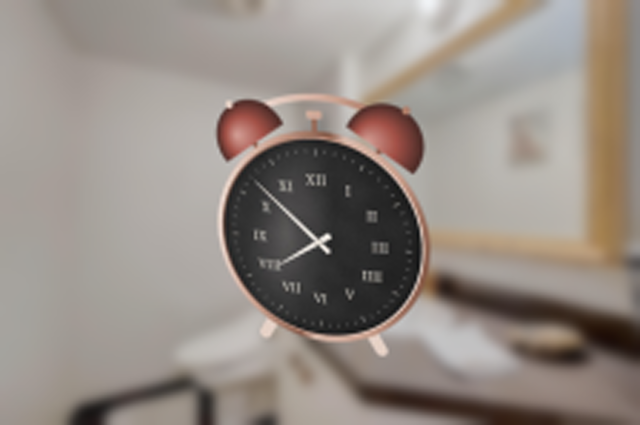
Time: {"hour": 7, "minute": 52}
